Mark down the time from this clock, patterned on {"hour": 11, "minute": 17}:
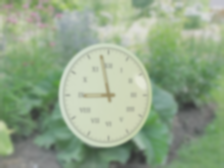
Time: {"hour": 8, "minute": 58}
